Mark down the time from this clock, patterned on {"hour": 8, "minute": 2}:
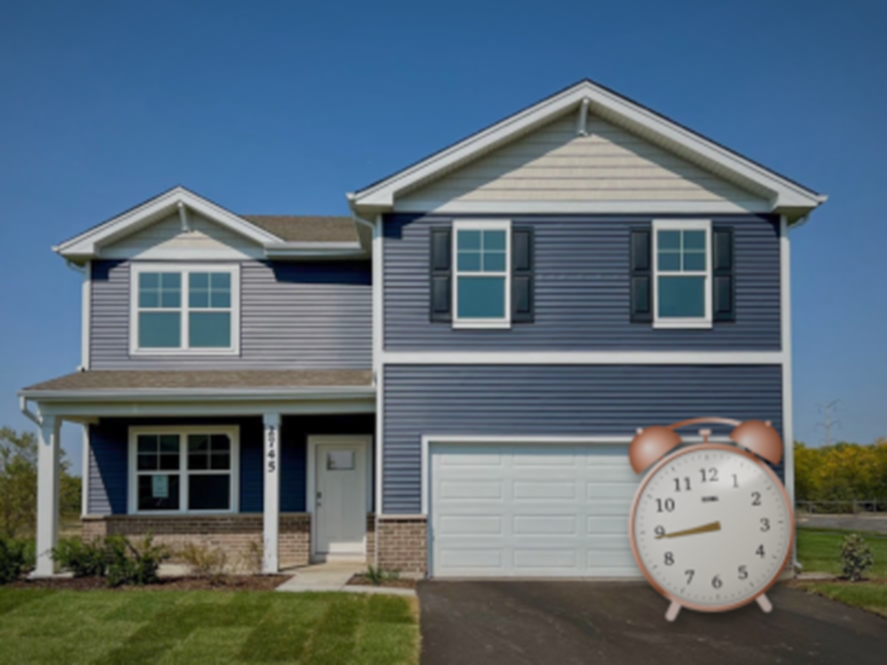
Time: {"hour": 8, "minute": 44}
